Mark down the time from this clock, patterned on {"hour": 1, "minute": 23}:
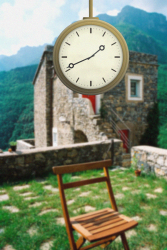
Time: {"hour": 1, "minute": 41}
